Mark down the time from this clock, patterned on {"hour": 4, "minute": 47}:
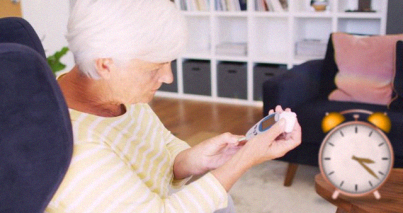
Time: {"hour": 3, "minute": 22}
